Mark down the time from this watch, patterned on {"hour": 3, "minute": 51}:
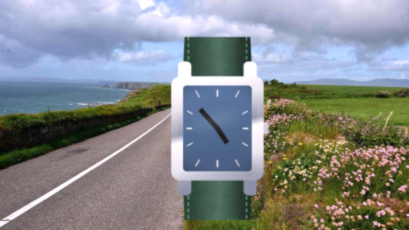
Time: {"hour": 4, "minute": 53}
